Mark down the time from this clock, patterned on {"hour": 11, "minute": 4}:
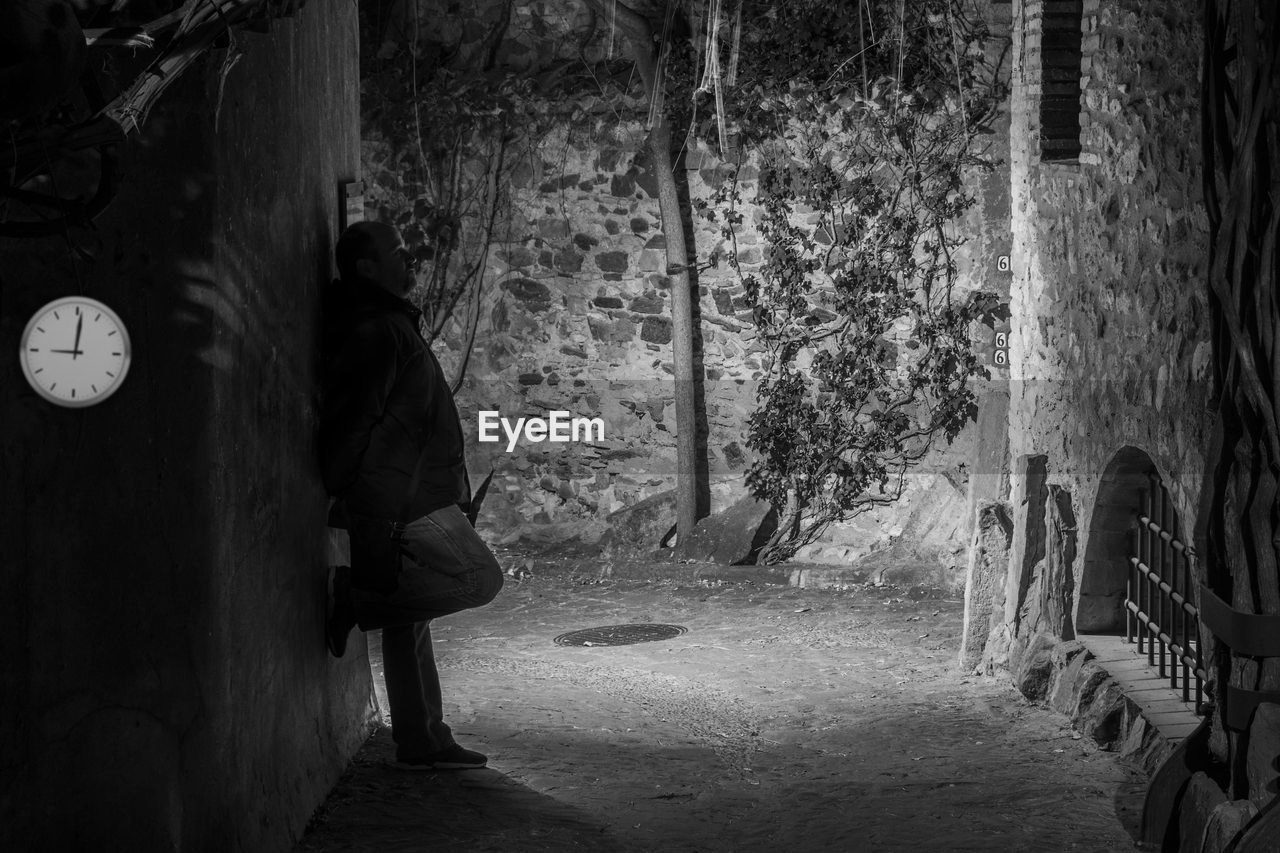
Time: {"hour": 9, "minute": 1}
